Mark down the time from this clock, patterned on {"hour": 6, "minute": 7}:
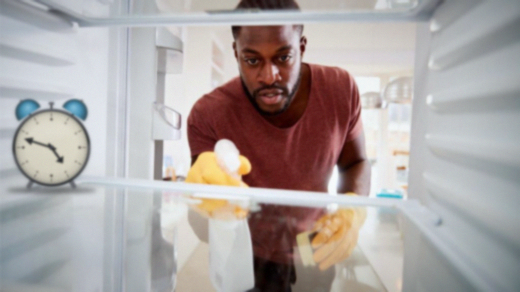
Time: {"hour": 4, "minute": 48}
